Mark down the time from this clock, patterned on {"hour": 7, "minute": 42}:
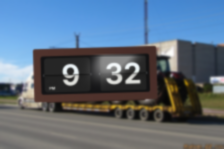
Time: {"hour": 9, "minute": 32}
